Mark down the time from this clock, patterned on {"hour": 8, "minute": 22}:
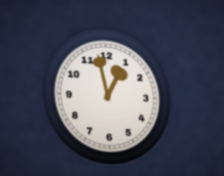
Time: {"hour": 12, "minute": 58}
